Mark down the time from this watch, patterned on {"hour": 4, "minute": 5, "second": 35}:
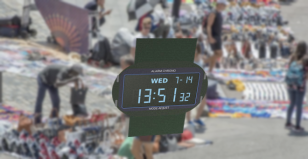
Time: {"hour": 13, "minute": 51, "second": 32}
